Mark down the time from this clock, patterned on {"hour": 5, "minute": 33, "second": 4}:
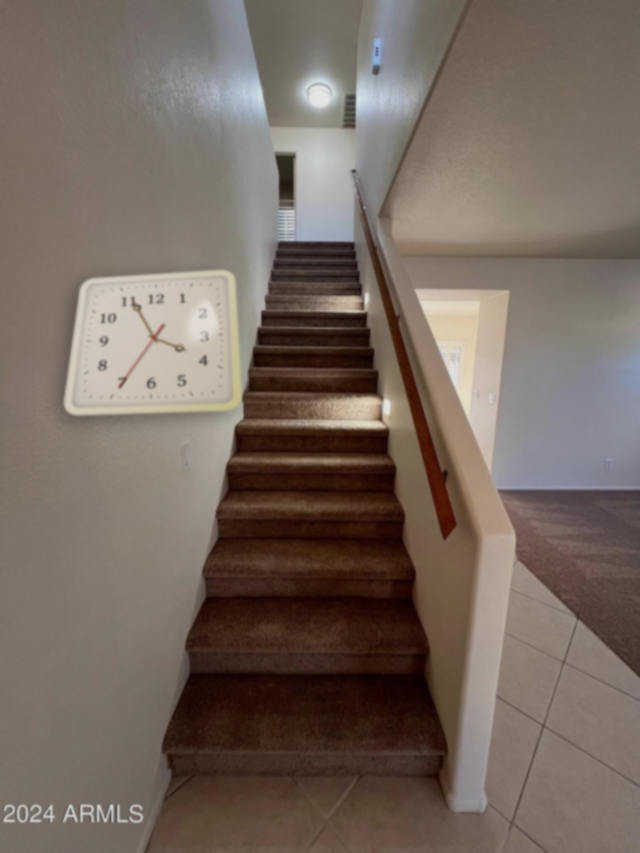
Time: {"hour": 3, "minute": 55, "second": 35}
